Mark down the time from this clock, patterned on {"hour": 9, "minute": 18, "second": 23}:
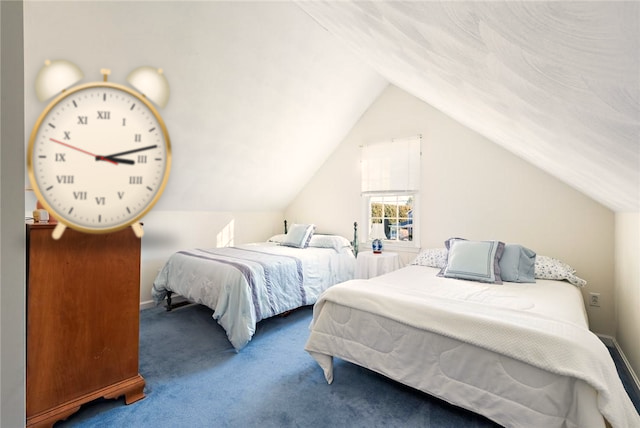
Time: {"hour": 3, "minute": 12, "second": 48}
